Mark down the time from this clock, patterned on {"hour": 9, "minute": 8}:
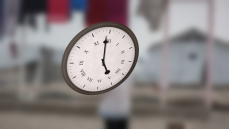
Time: {"hour": 4, "minute": 59}
